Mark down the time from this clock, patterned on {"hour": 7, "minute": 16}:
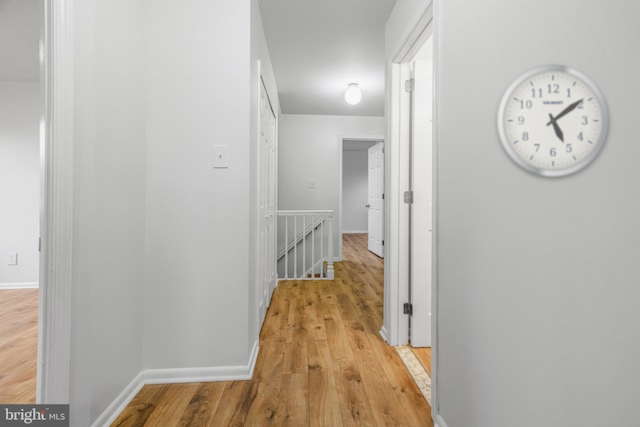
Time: {"hour": 5, "minute": 9}
